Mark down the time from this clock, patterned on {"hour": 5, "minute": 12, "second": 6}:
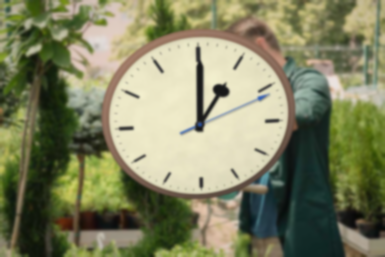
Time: {"hour": 1, "minute": 0, "second": 11}
